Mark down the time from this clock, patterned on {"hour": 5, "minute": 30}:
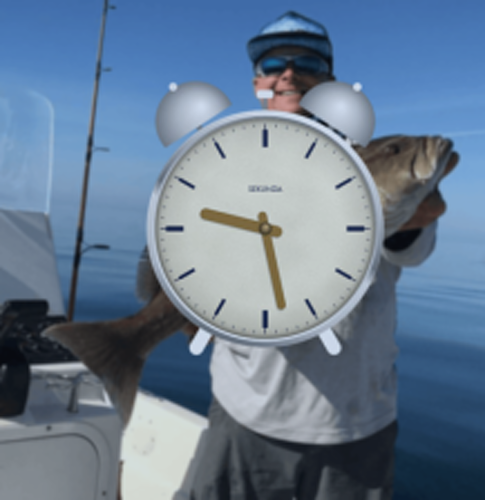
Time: {"hour": 9, "minute": 28}
